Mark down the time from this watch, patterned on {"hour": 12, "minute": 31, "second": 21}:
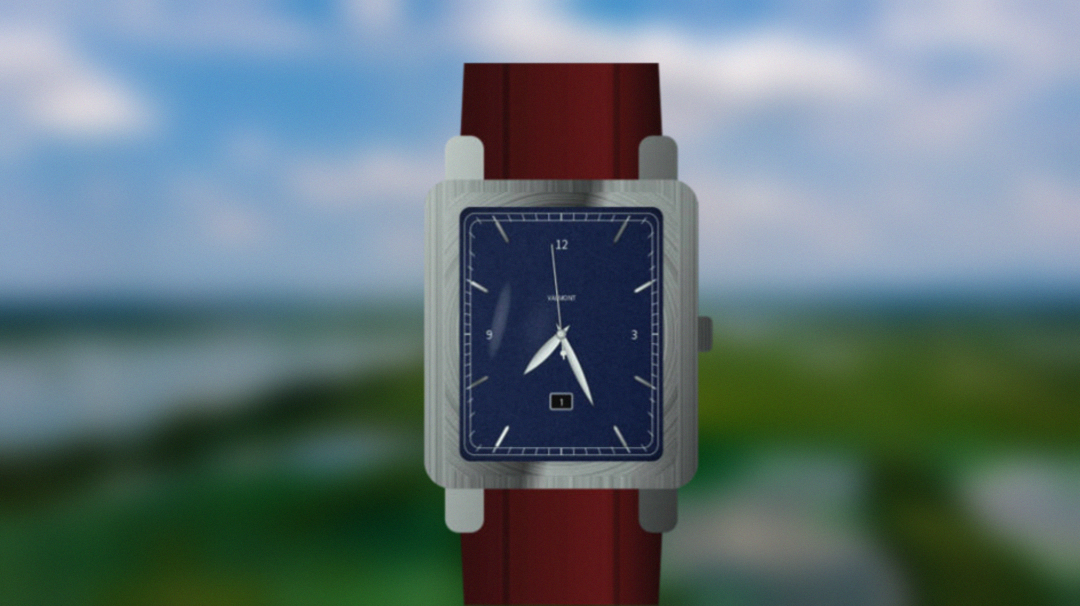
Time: {"hour": 7, "minute": 25, "second": 59}
